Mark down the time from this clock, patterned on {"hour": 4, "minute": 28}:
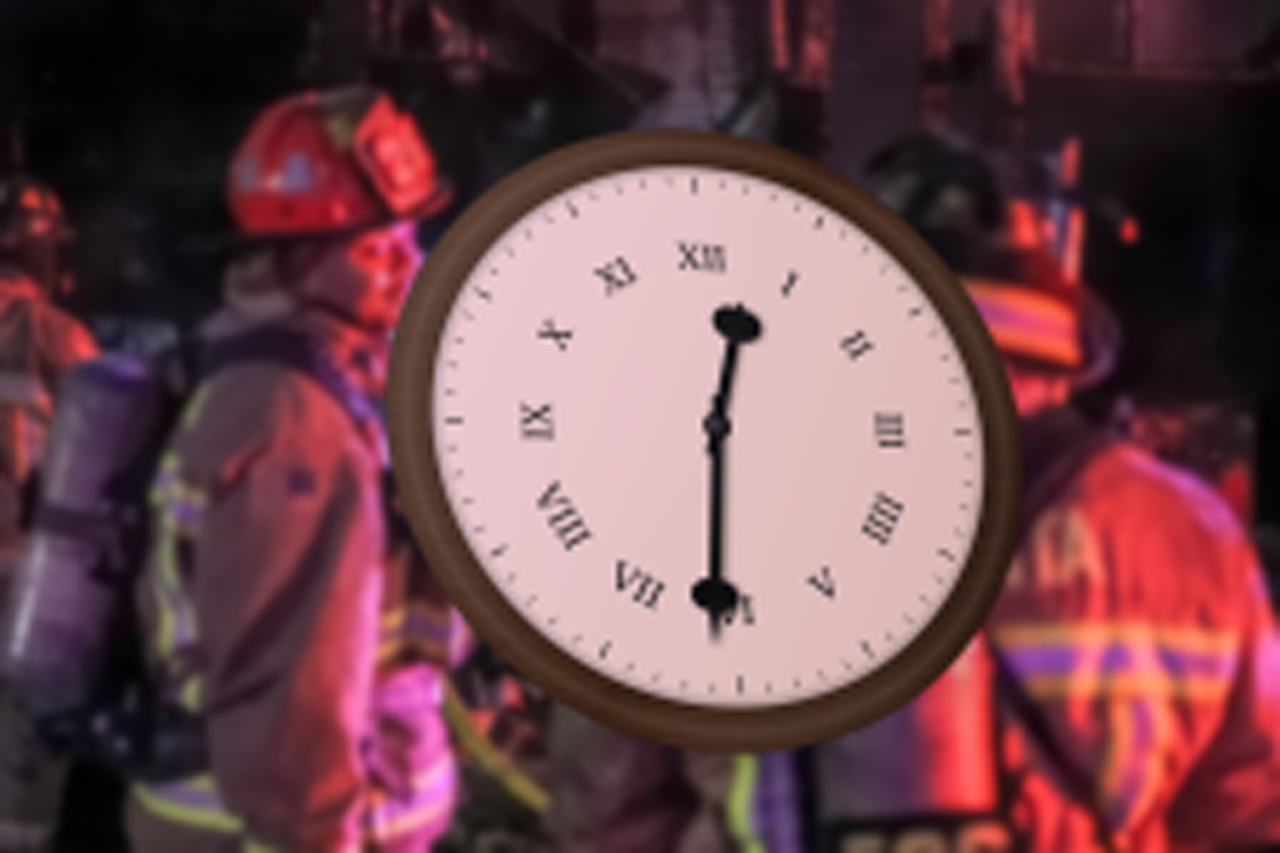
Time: {"hour": 12, "minute": 31}
